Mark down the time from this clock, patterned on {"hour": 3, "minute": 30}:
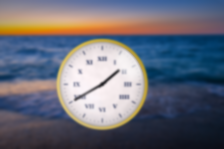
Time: {"hour": 1, "minute": 40}
